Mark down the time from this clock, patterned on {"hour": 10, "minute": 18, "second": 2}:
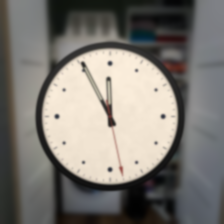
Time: {"hour": 11, "minute": 55, "second": 28}
